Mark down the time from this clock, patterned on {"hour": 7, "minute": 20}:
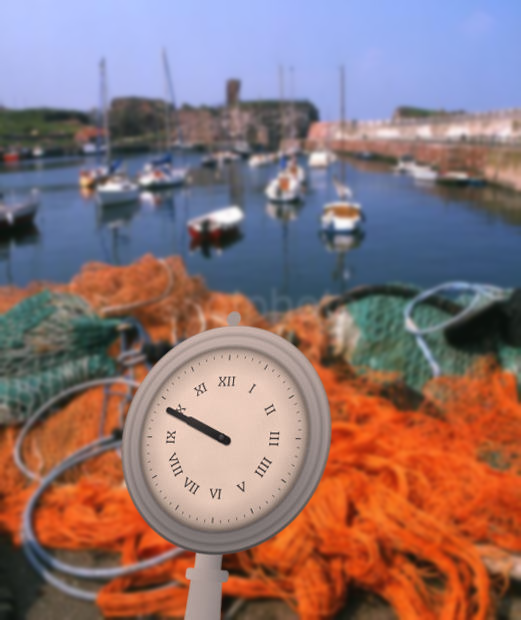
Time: {"hour": 9, "minute": 49}
